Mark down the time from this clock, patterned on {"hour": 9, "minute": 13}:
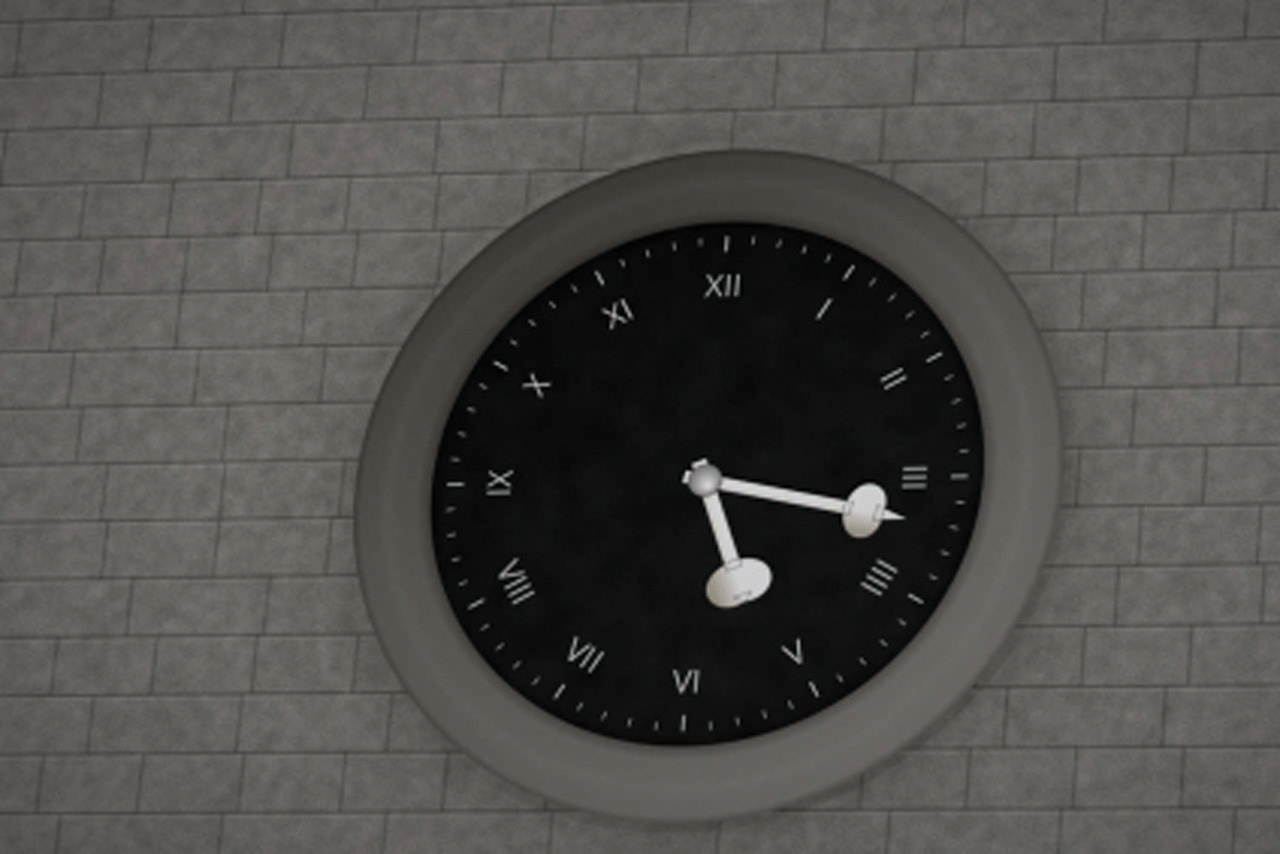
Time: {"hour": 5, "minute": 17}
